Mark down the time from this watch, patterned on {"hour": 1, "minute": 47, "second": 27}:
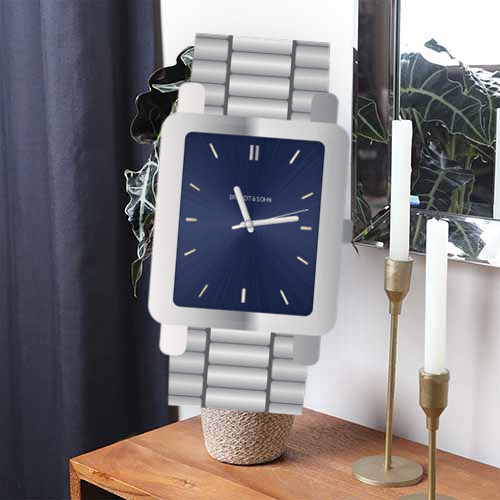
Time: {"hour": 11, "minute": 13, "second": 12}
